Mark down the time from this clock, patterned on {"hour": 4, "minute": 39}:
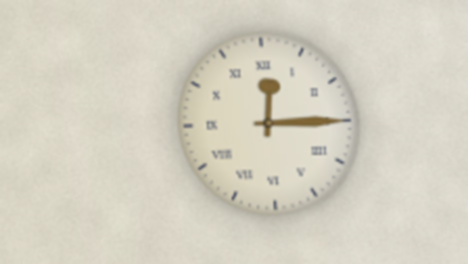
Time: {"hour": 12, "minute": 15}
